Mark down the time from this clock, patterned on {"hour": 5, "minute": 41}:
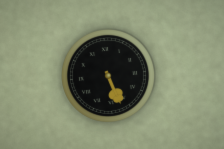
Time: {"hour": 5, "minute": 27}
